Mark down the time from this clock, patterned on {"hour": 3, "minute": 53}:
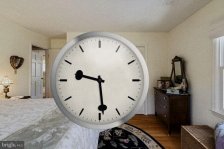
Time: {"hour": 9, "minute": 29}
